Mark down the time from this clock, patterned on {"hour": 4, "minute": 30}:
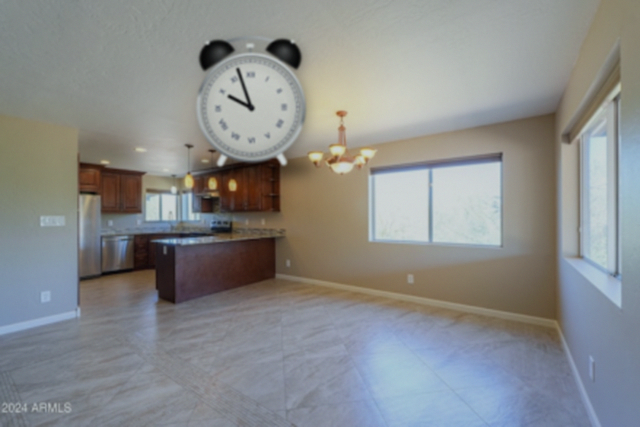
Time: {"hour": 9, "minute": 57}
